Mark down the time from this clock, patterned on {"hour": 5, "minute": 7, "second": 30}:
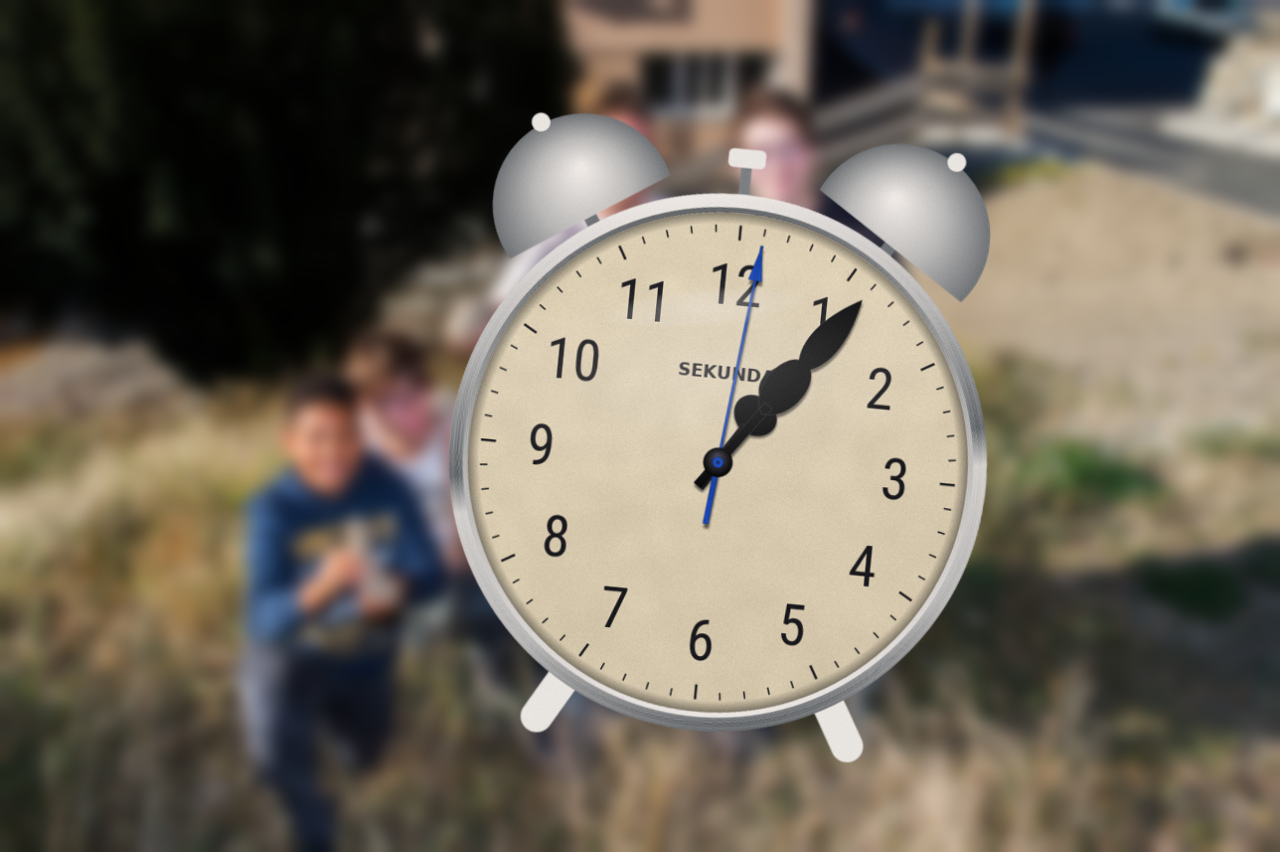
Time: {"hour": 1, "minute": 6, "second": 1}
